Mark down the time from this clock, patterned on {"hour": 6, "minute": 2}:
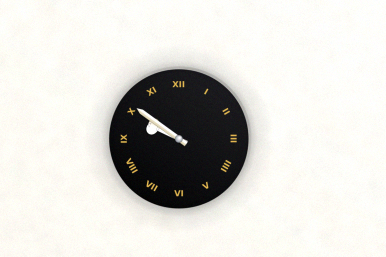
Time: {"hour": 9, "minute": 51}
